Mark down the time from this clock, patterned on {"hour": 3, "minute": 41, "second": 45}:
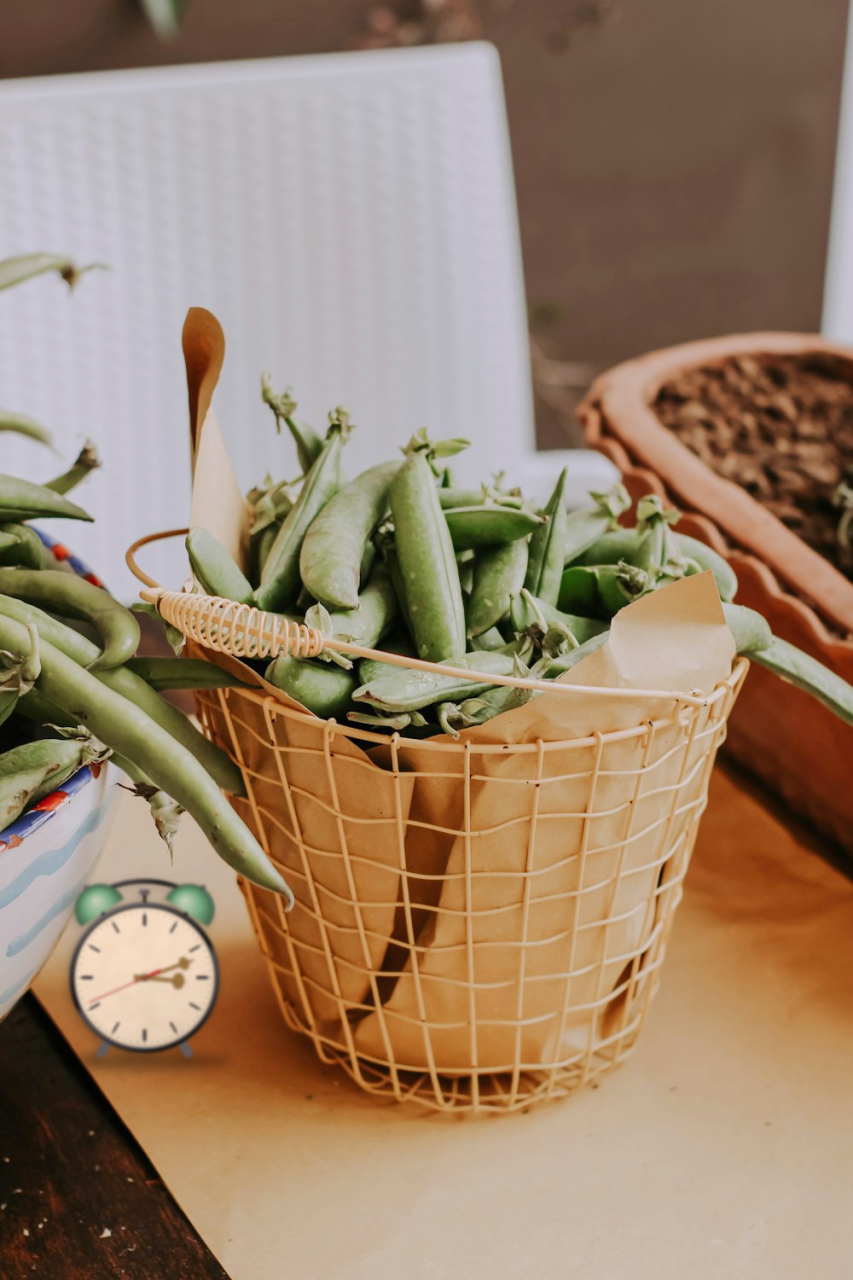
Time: {"hour": 3, "minute": 11, "second": 41}
